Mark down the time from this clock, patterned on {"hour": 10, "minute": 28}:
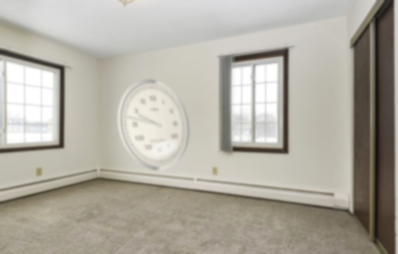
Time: {"hour": 9, "minute": 47}
